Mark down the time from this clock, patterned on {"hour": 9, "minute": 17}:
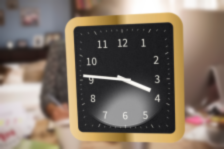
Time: {"hour": 3, "minute": 46}
